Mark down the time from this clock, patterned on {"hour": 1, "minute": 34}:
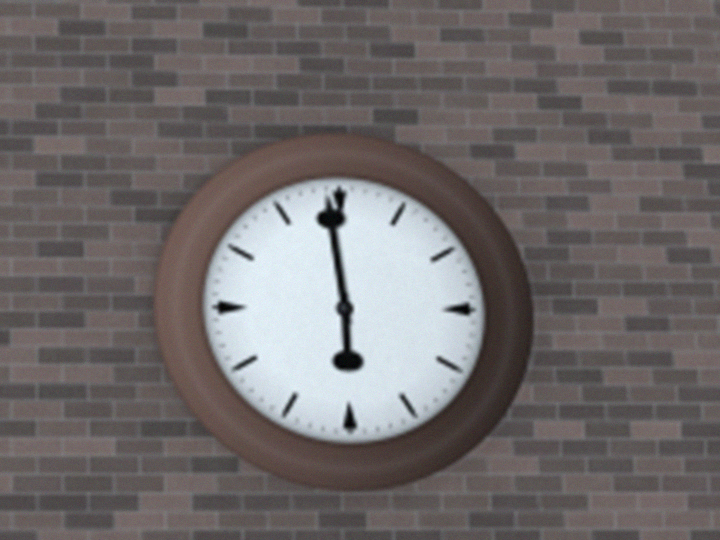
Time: {"hour": 5, "minute": 59}
